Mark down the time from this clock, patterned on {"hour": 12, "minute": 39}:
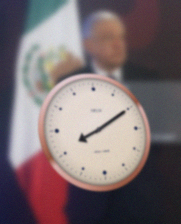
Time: {"hour": 8, "minute": 10}
